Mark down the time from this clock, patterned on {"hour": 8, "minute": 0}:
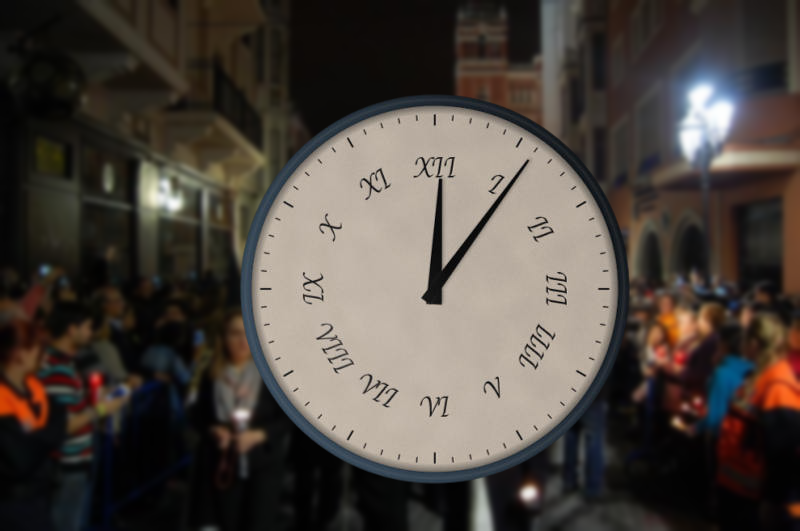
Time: {"hour": 12, "minute": 6}
